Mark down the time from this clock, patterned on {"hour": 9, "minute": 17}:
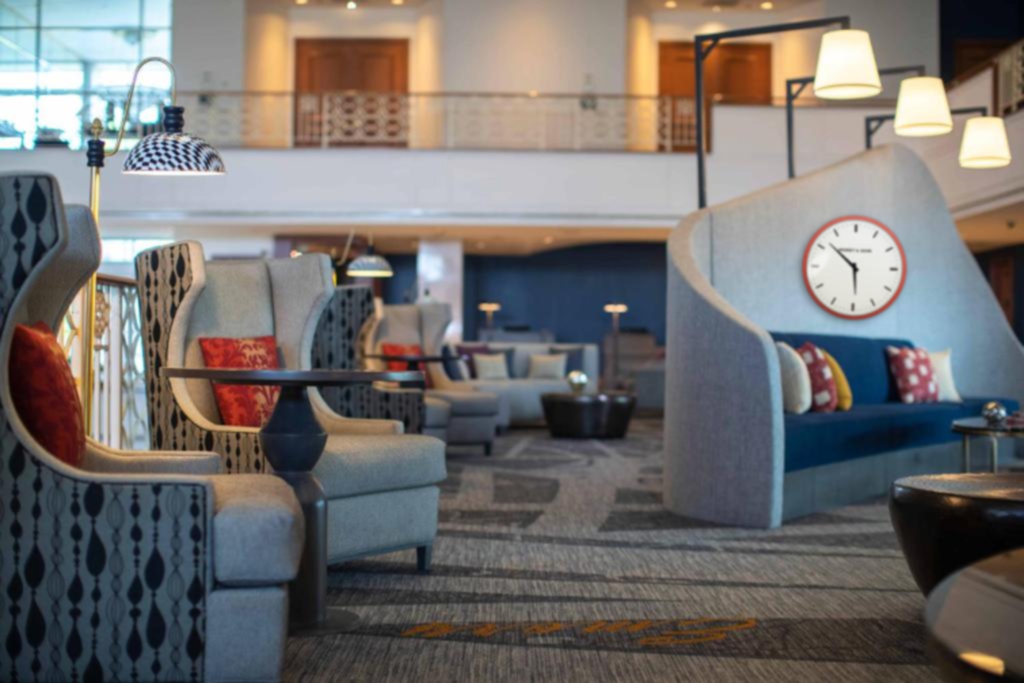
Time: {"hour": 5, "minute": 52}
